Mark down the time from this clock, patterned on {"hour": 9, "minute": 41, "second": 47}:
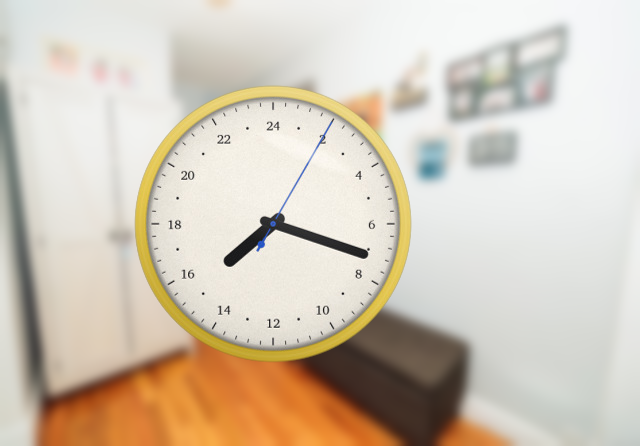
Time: {"hour": 15, "minute": 18, "second": 5}
